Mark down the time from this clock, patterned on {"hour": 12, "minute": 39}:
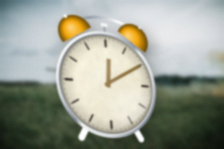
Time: {"hour": 12, "minute": 10}
